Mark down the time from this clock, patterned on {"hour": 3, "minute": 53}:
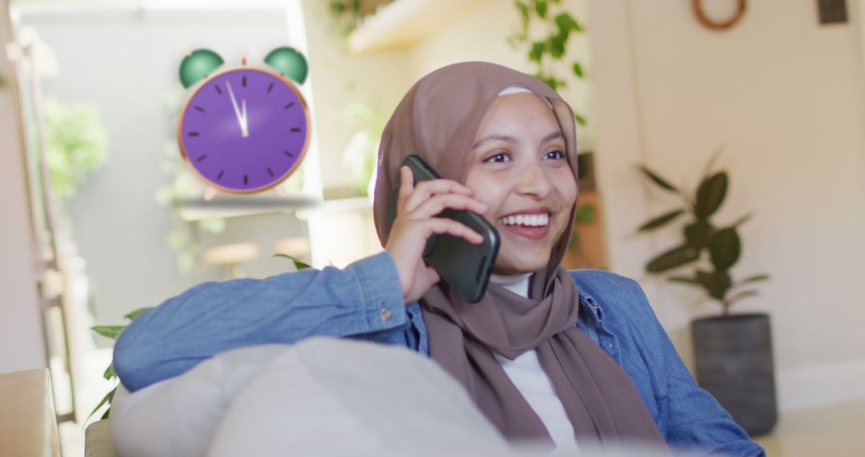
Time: {"hour": 11, "minute": 57}
